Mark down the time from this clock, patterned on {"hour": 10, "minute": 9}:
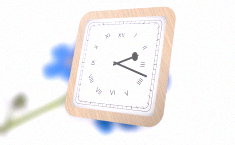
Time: {"hour": 2, "minute": 18}
